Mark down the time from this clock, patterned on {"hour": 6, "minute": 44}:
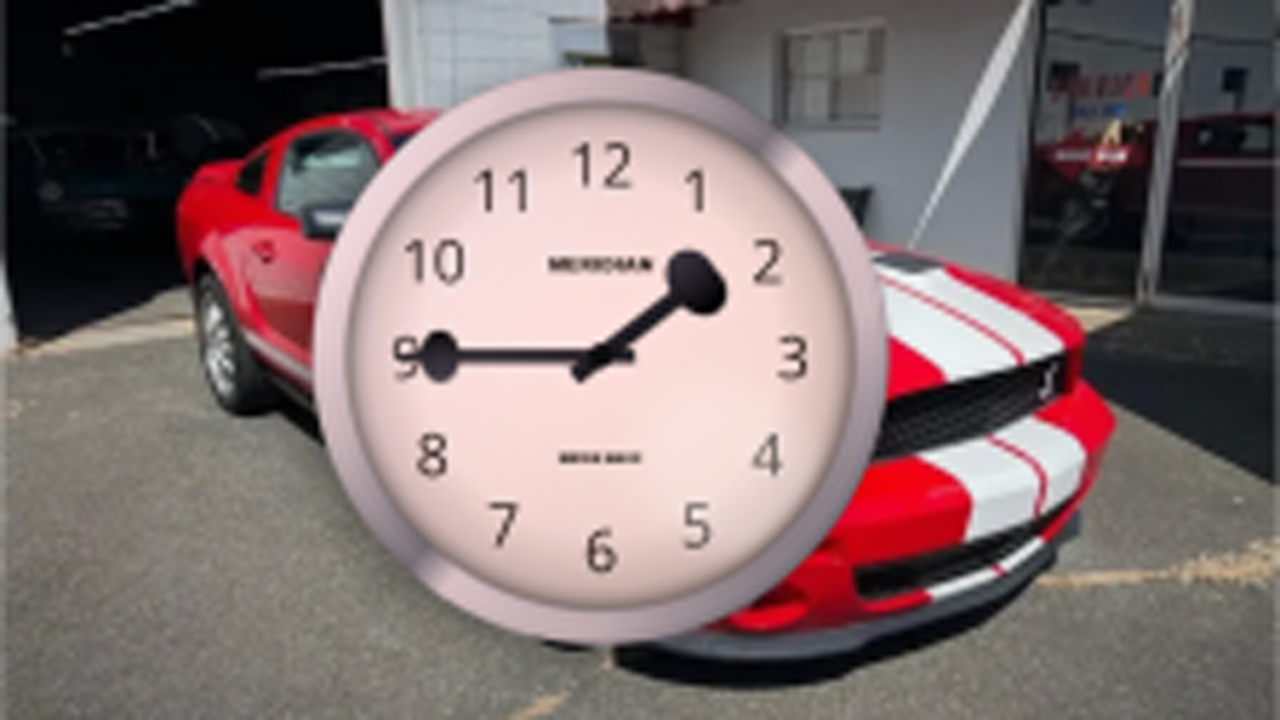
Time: {"hour": 1, "minute": 45}
